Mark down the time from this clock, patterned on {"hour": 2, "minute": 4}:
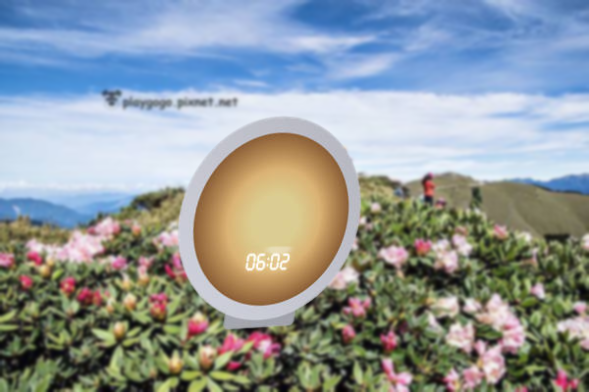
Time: {"hour": 6, "minute": 2}
